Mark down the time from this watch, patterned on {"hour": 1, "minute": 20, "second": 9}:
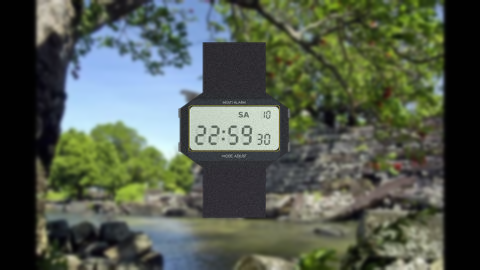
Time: {"hour": 22, "minute": 59, "second": 30}
